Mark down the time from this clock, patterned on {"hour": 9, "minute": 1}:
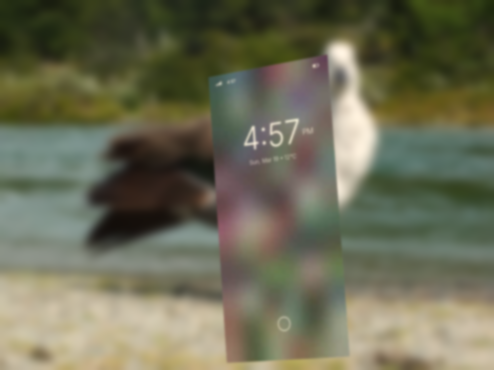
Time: {"hour": 4, "minute": 57}
